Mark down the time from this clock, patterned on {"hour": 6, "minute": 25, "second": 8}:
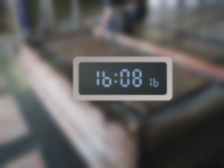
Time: {"hour": 16, "minute": 8, "second": 16}
